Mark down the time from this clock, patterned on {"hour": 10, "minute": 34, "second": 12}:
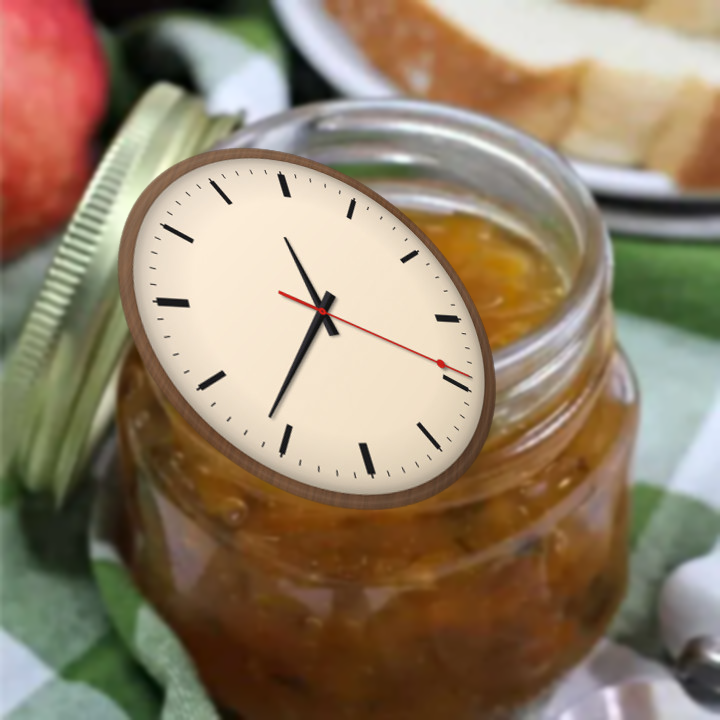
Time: {"hour": 11, "minute": 36, "second": 19}
